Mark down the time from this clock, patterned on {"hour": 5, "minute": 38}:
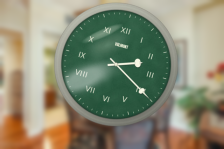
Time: {"hour": 2, "minute": 20}
